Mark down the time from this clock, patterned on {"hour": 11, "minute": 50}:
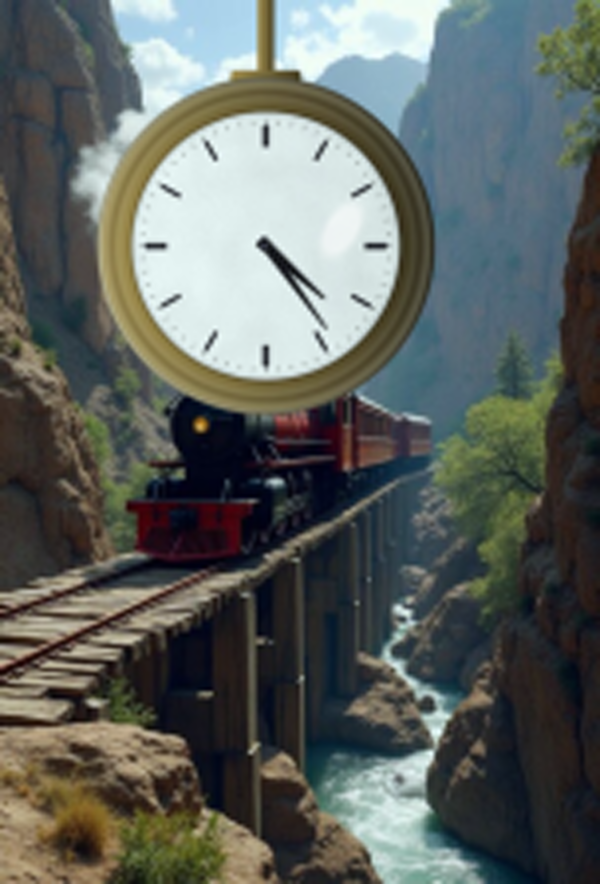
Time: {"hour": 4, "minute": 24}
